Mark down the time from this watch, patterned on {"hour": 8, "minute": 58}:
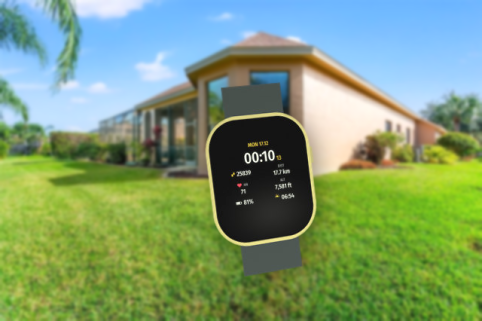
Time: {"hour": 0, "minute": 10}
